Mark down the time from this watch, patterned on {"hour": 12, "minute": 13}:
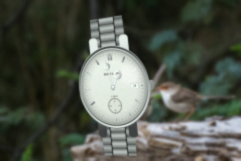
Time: {"hour": 12, "minute": 58}
